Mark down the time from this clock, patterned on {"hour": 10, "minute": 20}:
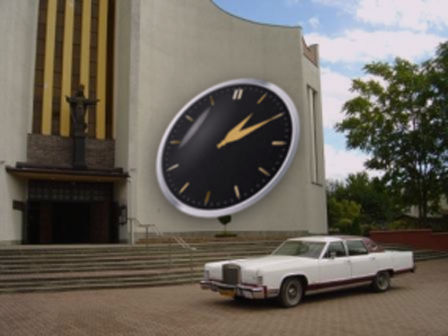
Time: {"hour": 1, "minute": 10}
